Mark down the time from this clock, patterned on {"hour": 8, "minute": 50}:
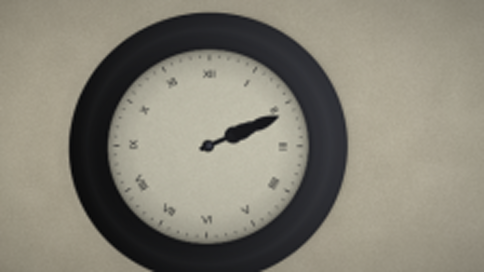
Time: {"hour": 2, "minute": 11}
